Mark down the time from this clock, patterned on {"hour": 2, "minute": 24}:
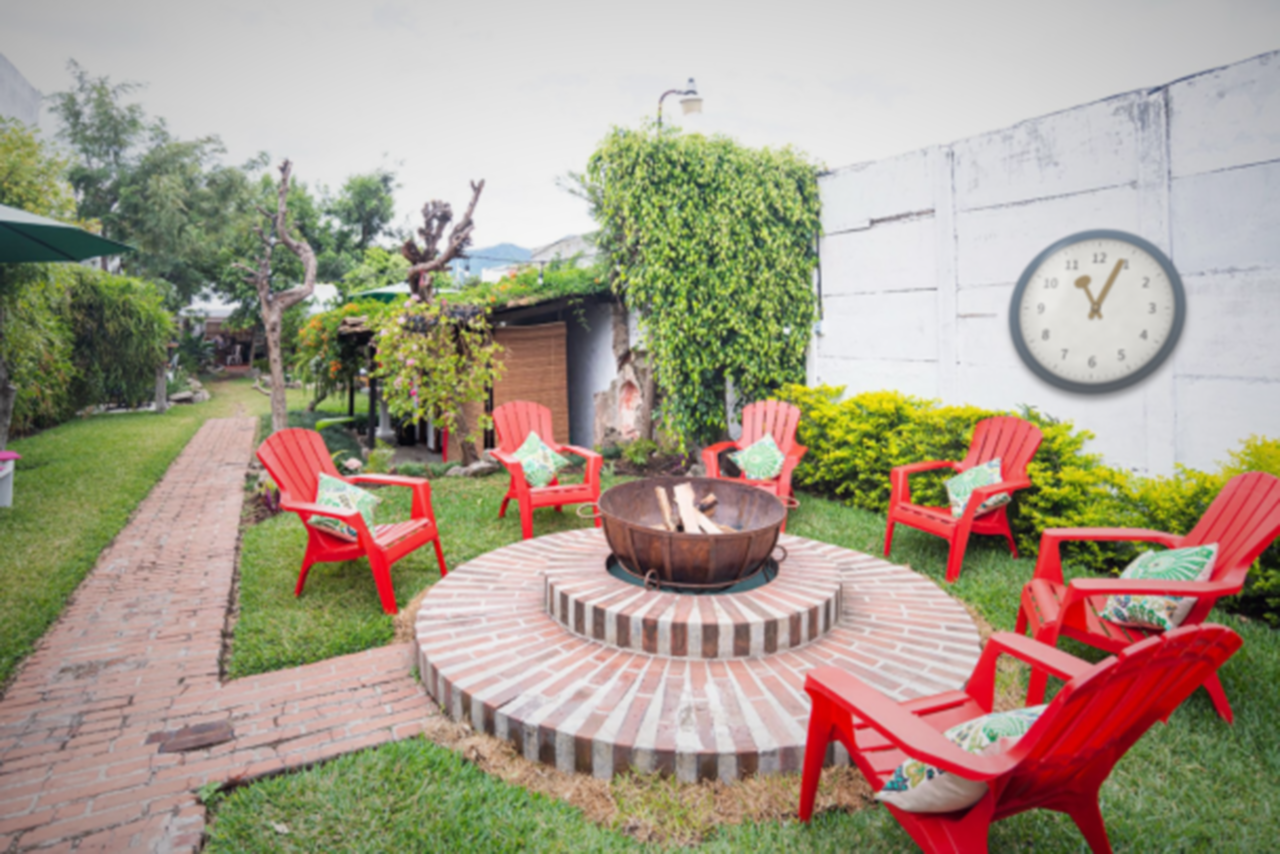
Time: {"hour": 11, "minute": 4}
